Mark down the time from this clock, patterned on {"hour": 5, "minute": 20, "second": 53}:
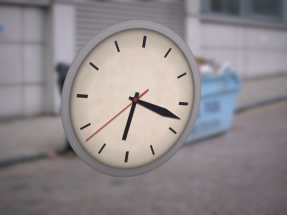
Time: {"hour": 6, "minute": 17, "second": 38}
